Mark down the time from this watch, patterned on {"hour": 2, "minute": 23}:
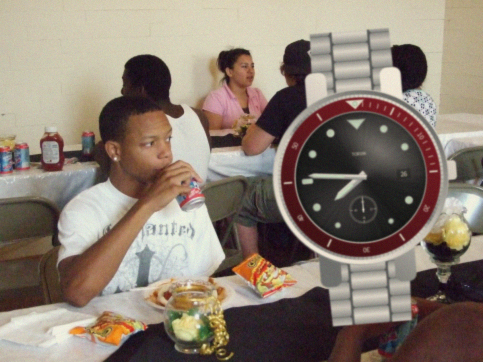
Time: {"hour": 7, "minute": 46}
